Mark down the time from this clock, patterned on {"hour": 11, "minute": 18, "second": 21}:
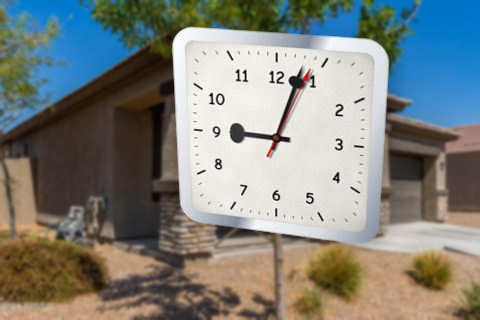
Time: {"hour": 9, "minute": 3, "second": 4}
